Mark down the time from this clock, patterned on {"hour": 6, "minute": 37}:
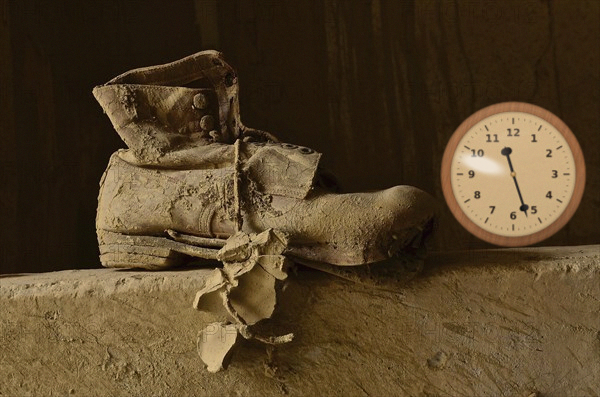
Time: {"hour": 11, "minute": 27}
